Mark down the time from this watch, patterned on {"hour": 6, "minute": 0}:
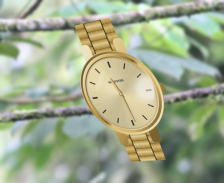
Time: {"hour": 11, "minute": 29}
